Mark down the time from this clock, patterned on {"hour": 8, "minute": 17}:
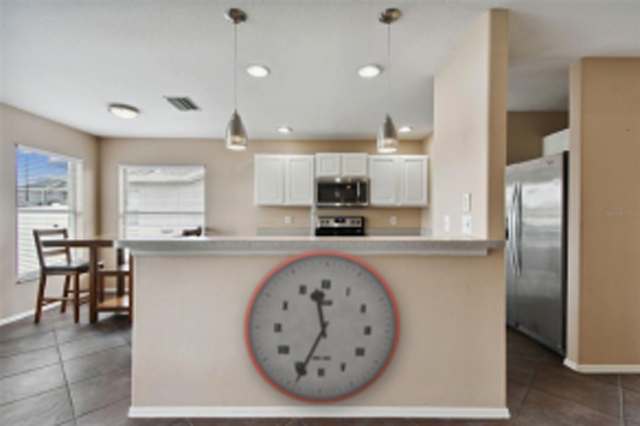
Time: {"hour": 11, "minute": 34}
